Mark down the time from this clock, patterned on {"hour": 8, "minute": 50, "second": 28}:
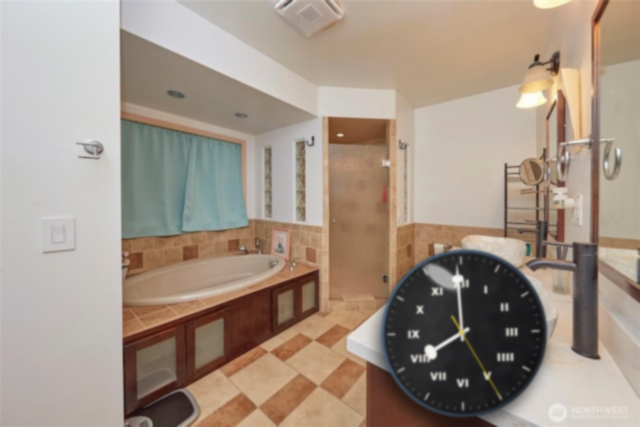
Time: {"hour": 7, "minute": 59, "second": 25}
